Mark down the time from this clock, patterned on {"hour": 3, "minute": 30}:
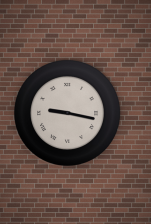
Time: {"hour": 9, "minute": 17}
